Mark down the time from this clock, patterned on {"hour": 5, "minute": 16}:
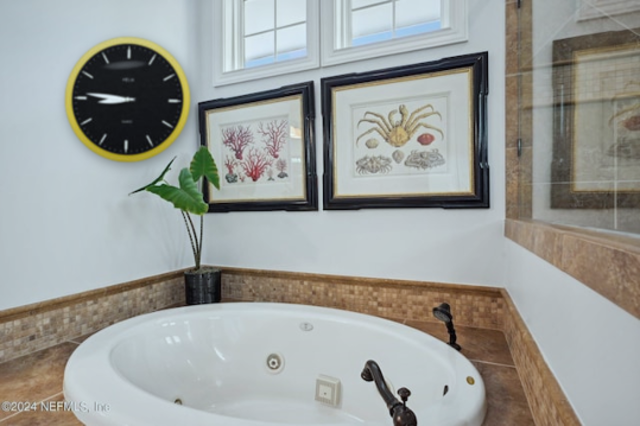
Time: {"hour": 8, "minute": 46}
